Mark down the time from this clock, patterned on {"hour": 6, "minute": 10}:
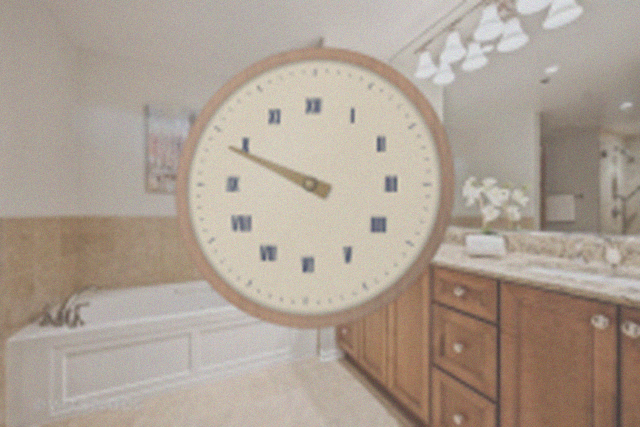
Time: {"hour": 9, "minute": 49}
